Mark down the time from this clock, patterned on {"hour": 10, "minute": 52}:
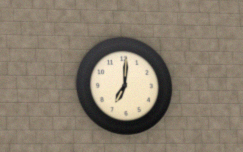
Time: {"hour": 7, "minute": 1}
